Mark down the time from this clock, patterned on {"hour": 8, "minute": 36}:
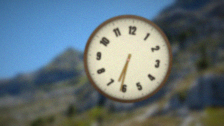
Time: {"hour": 6, "minute": 31}
